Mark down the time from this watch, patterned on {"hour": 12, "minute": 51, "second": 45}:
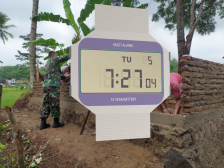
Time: {"hour": 7, "minute": 27, "second": 4}
